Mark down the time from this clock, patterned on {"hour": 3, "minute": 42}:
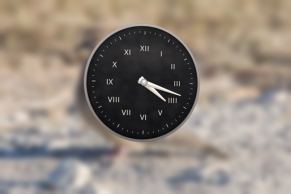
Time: {"hour": 4, "minute": 18}
